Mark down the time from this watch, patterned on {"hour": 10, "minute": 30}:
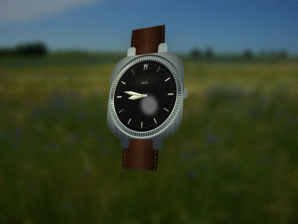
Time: {"hour": 8, "minute": 47}
